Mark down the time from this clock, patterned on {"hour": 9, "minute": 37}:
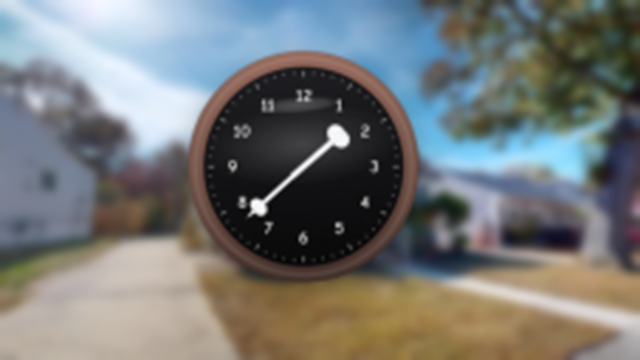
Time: {"hour": 1, "minute": 38}
